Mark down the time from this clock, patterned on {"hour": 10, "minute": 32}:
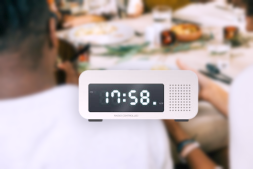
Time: {"hour": 17, "minute": 58}
